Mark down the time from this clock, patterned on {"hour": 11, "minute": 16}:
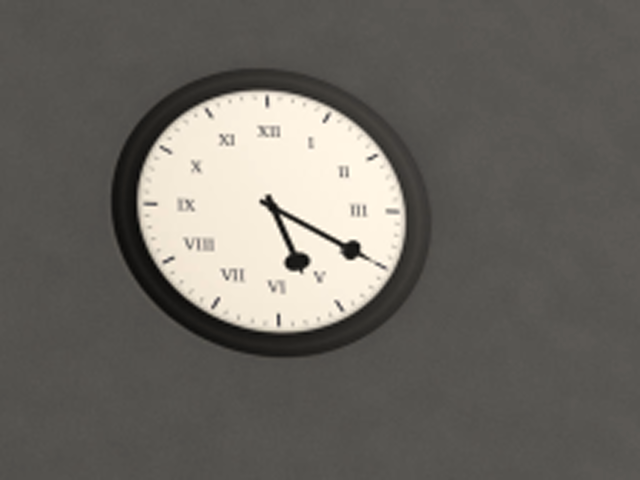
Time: {"hour": 5, "minute": 20}
